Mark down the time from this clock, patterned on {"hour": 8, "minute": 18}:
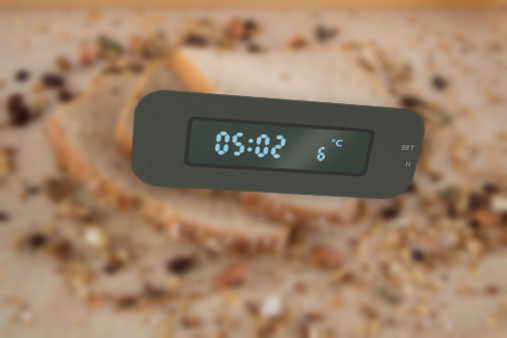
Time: {"hour": 5, "minute": 2}
